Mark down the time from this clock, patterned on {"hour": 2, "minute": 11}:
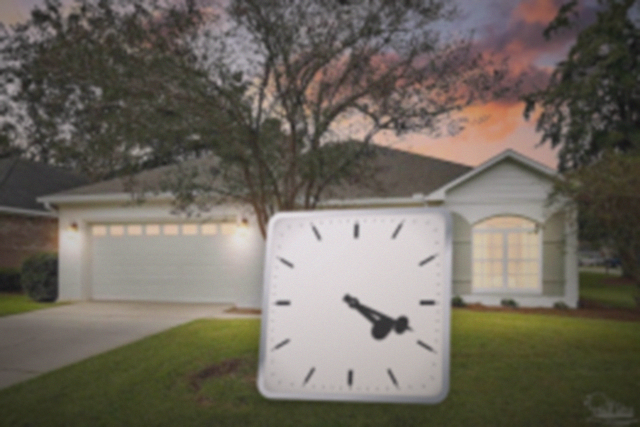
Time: {"hour": 4, "minute": 19}
